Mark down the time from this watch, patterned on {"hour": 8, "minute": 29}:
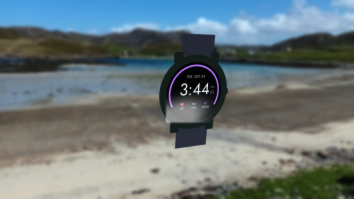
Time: {"hour": 3, "minute": 44}
